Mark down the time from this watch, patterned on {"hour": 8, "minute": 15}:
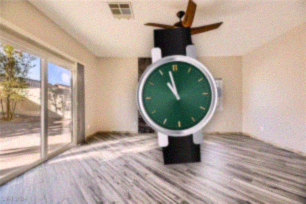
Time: {"hour": 10, "minute": 58}
